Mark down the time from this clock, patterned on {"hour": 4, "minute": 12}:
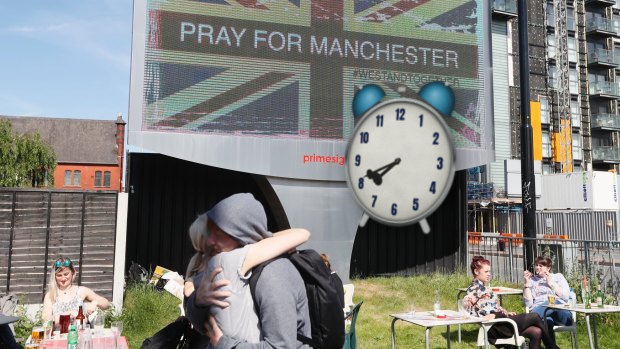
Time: {"hour": 7, "minute": 41}
